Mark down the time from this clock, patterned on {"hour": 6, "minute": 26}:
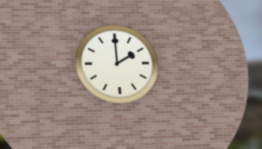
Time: {"hour": 2, "minute": 0}
